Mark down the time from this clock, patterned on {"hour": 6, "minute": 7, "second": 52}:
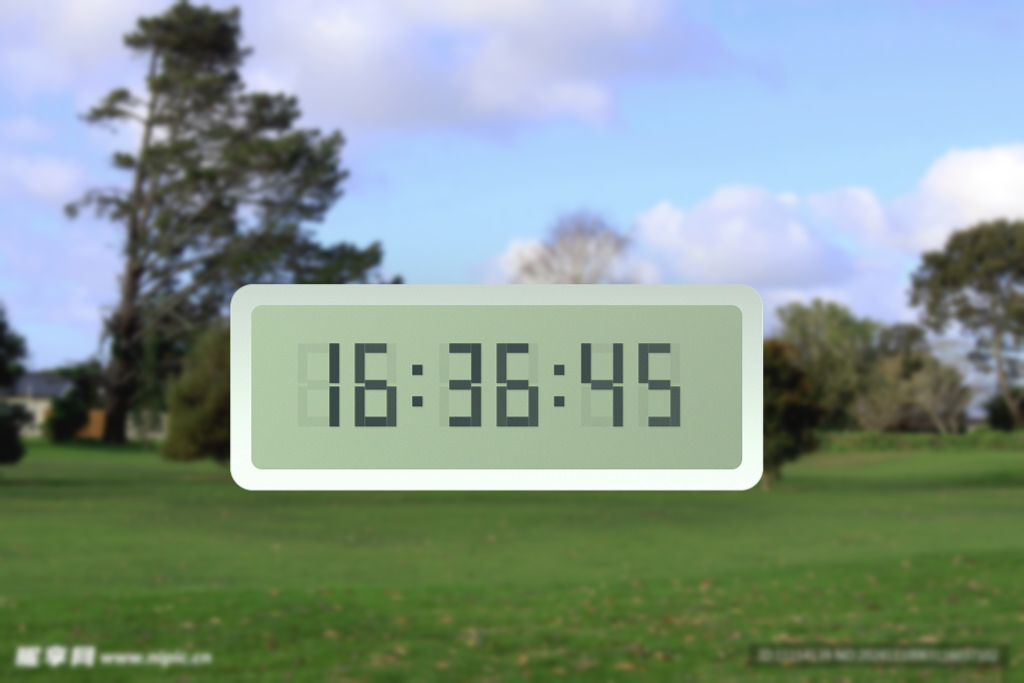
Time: {"hour": 16, "minute": 36, "second": 45}
